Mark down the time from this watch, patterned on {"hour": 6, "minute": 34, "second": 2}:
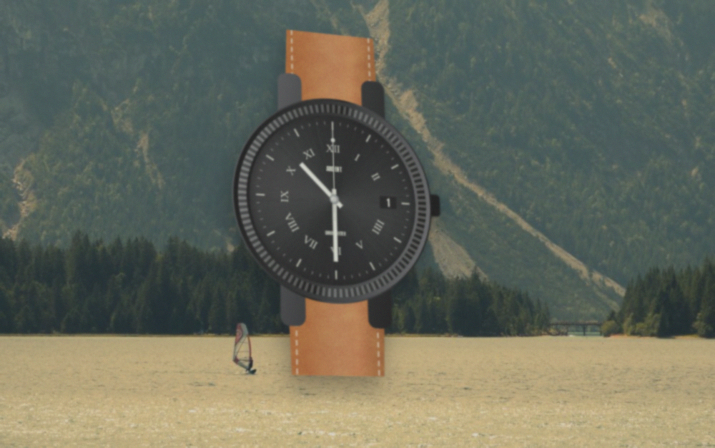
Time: {"hour": 10, "minute": 30, "second": 0}
